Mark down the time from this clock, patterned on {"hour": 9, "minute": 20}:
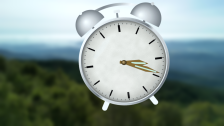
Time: {"hour": 3, "minute": 19}
